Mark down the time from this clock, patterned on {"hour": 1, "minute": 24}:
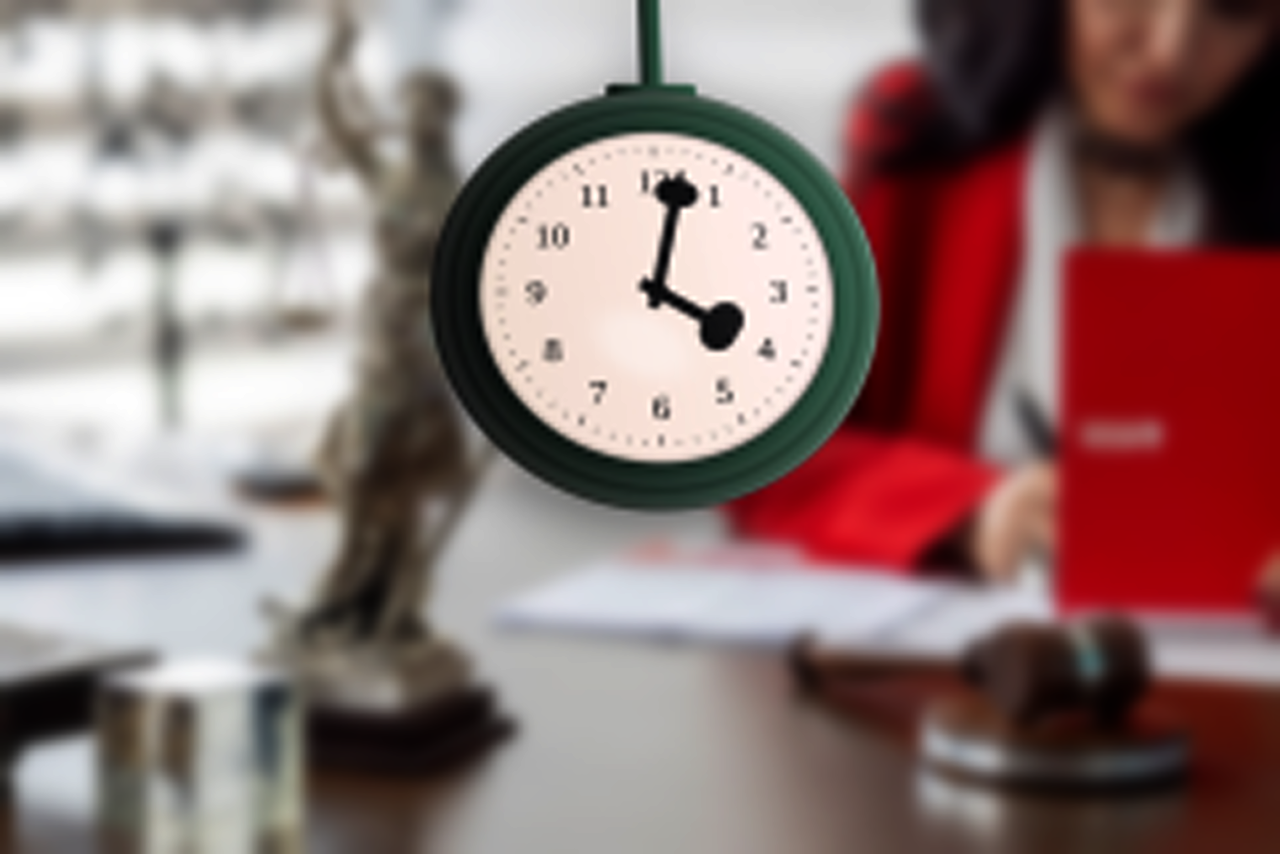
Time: {"hour": 4, "minute": 2}
